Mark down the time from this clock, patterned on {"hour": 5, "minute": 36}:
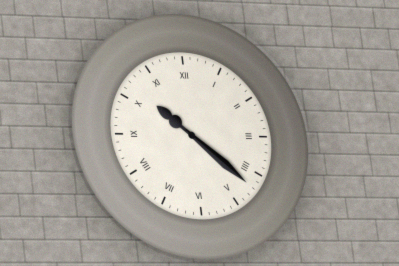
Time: {"hour": 10, "minute": 22}
